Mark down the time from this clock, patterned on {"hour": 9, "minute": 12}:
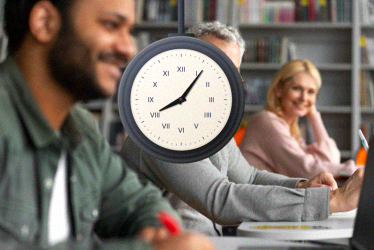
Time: {"hour": 8, "minute": 6}
